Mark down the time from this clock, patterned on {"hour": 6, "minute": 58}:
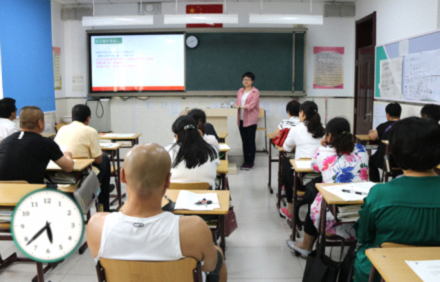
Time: {"hour": 5, "minute": 38}
